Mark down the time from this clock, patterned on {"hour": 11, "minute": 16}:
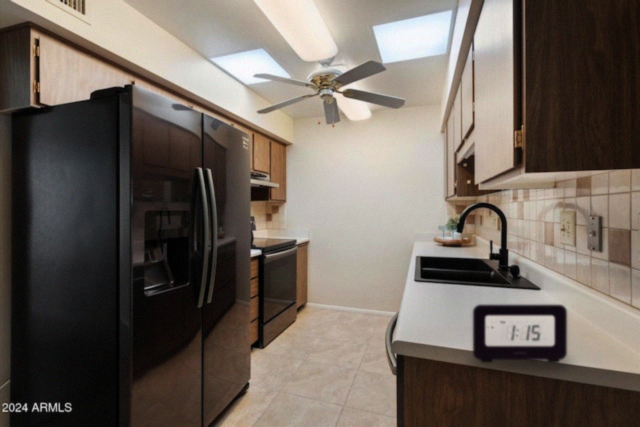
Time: {"hour": 1, "minute": 15}
